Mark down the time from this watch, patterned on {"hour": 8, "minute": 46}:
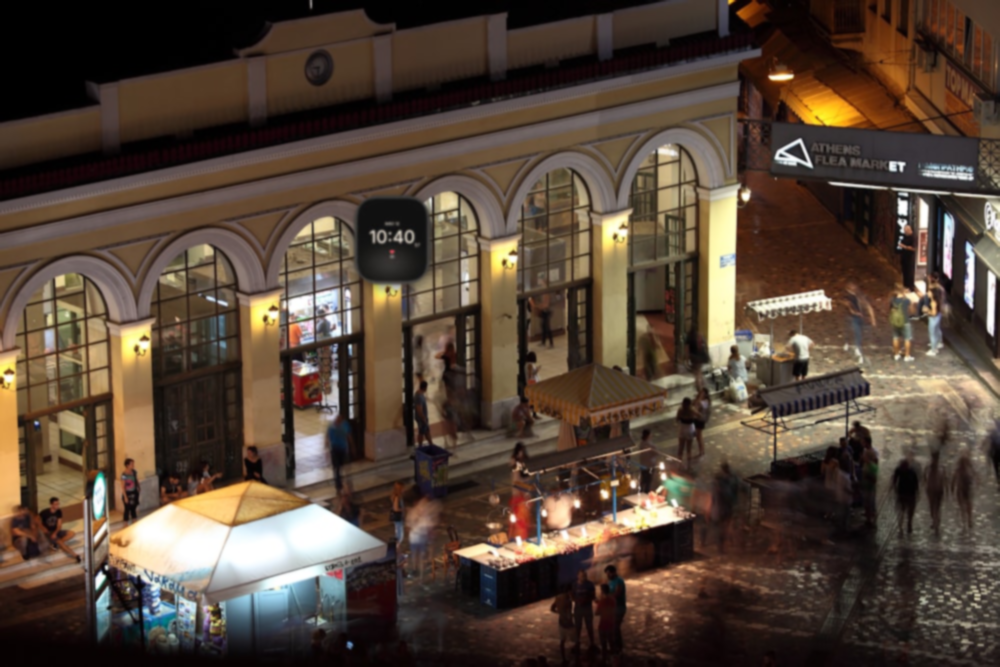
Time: {"hour": 10, "minute": 40}
